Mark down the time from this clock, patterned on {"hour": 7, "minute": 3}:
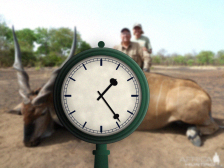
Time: {"hour": 1, "minute": 24}
